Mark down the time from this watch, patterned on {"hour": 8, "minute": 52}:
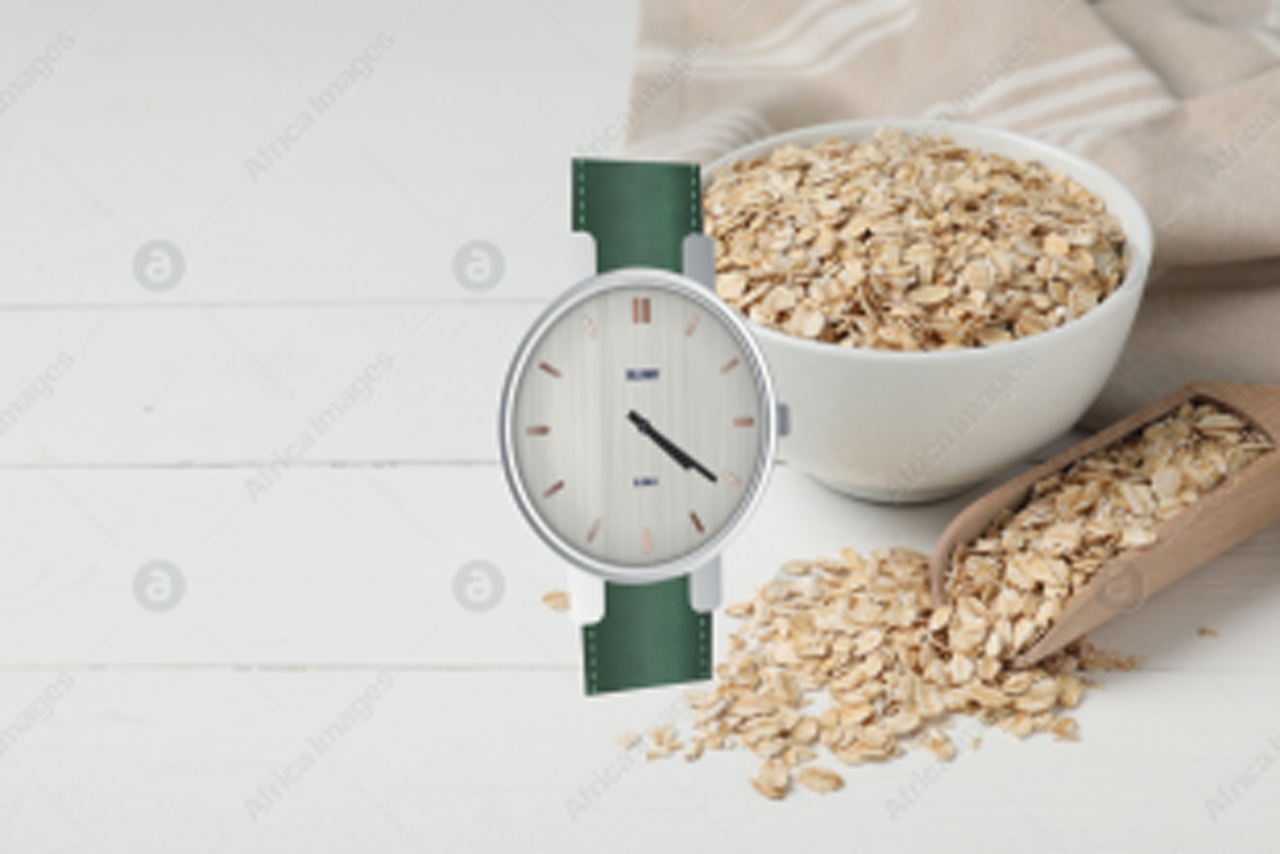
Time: {"hour": 4, "minute": 21}
